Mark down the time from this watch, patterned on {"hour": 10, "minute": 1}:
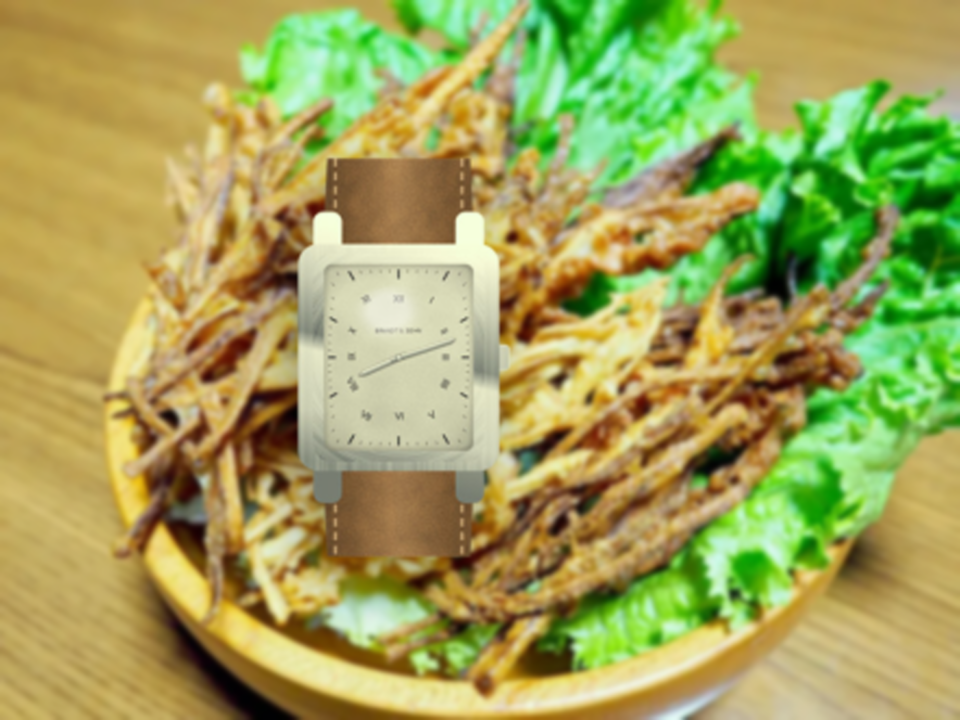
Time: {"hour": 8, "minute": 12}
